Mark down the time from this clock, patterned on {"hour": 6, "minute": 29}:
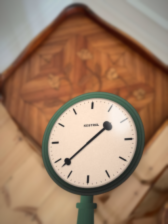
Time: {"hour": 1, "minute": 38}
